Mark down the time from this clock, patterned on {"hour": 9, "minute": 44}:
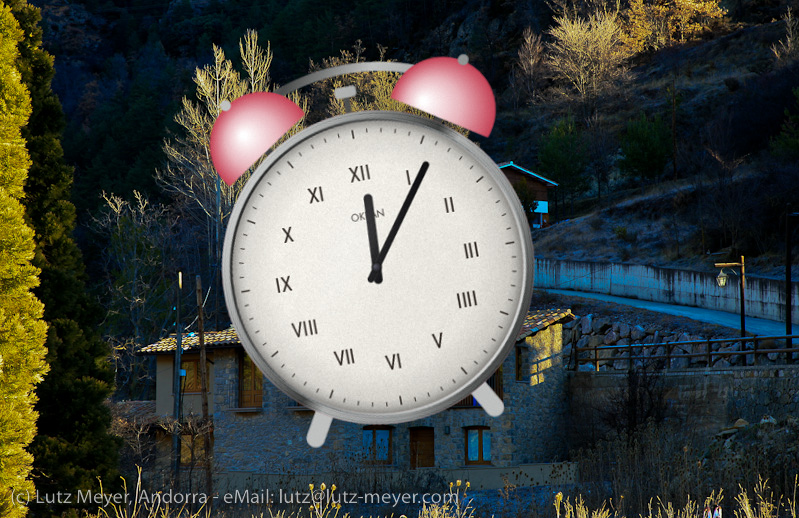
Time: {"hour": 12, "minute": 6}
